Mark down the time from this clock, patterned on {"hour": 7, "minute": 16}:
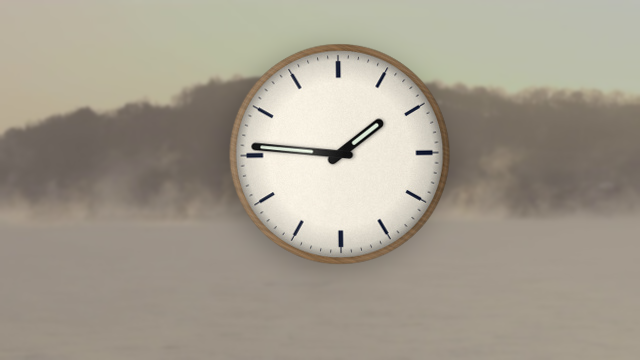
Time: {"hour": 1, "minute": 46}
